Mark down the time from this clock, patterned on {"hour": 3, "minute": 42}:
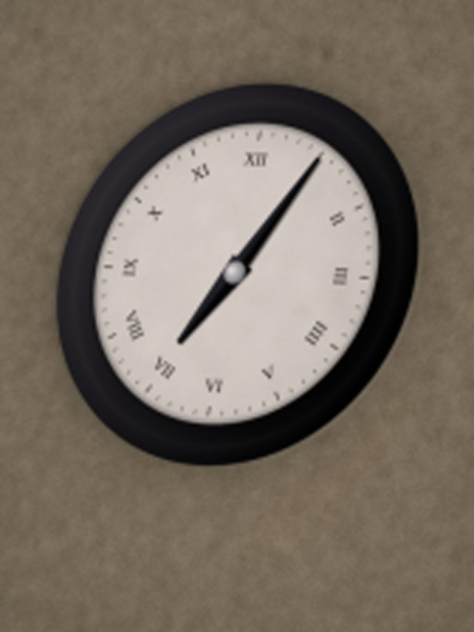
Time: {"hour": 7, "minute": 5}
